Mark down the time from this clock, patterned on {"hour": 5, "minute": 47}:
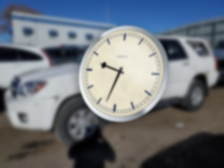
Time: {"hour": 9, "minute": 33}
